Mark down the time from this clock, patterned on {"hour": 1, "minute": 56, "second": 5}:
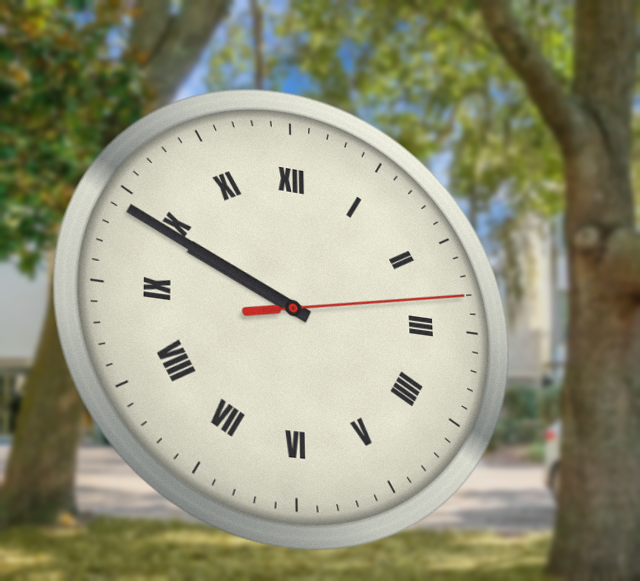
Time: {"hour": 9, "minute": 49, "second": 13}
